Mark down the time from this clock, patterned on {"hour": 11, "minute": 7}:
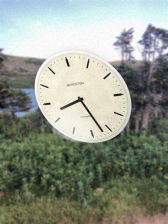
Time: {"hour": 8, "minute": 27}
